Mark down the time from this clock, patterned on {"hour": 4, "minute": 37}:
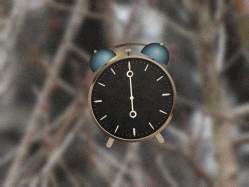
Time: {"hour": 6, "minute": 0}
